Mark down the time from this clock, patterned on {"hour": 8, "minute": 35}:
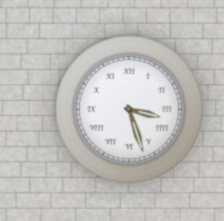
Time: {"hour": 3, "minute": 27}
